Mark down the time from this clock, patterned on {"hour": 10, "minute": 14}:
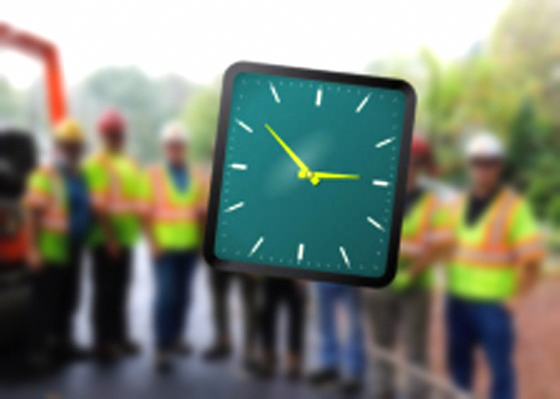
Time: {"hour": 2, "minute": 52}
